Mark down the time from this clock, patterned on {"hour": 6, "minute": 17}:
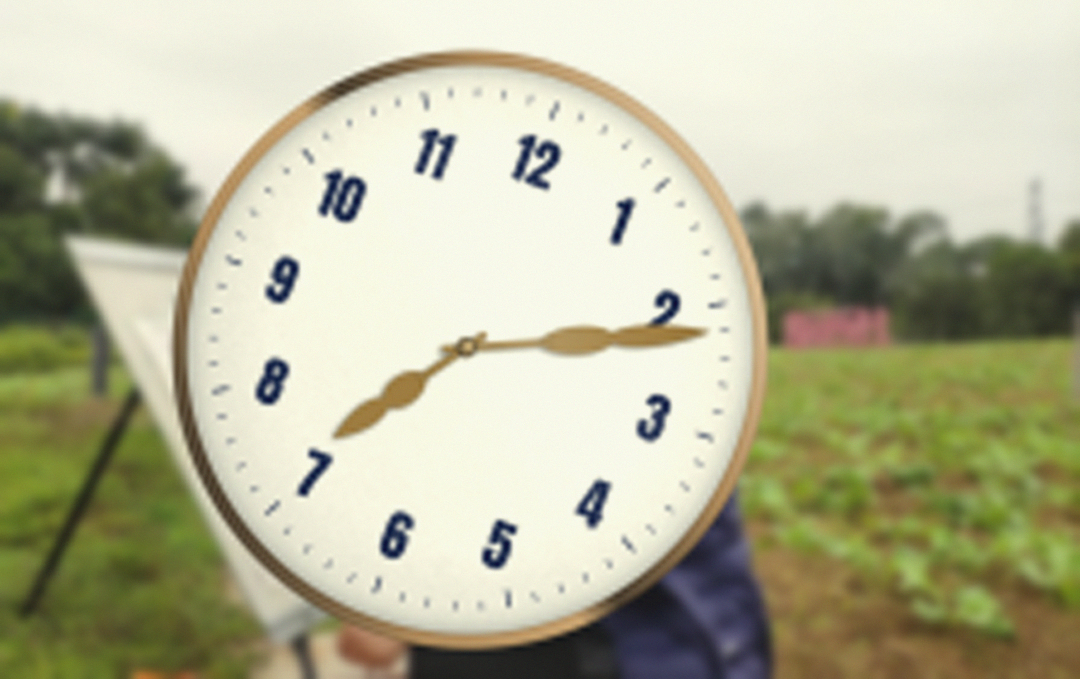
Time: {"hour": 7, "minute": 11}
